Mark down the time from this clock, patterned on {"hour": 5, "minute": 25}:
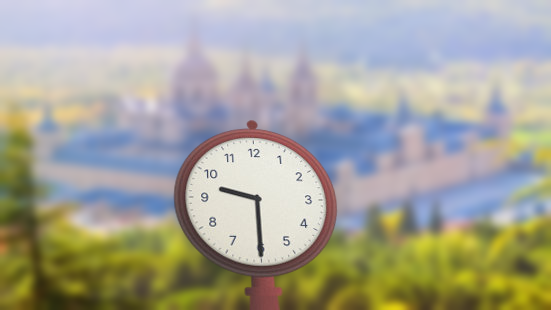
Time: {"hour": 9, "minute": 30}
